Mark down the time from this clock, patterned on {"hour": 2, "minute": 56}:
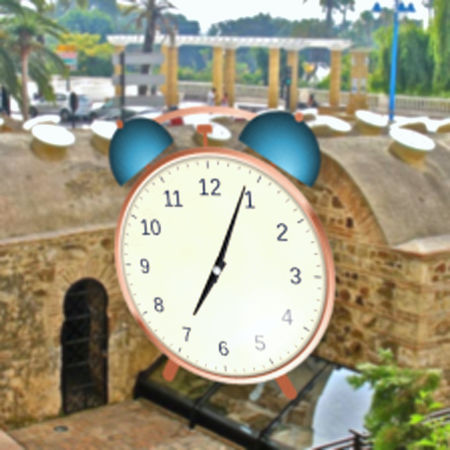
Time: {"hour": 7, "minute": 4}
